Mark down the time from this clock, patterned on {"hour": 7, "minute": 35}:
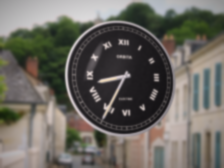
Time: {"hour": 8, "minute": 35}
